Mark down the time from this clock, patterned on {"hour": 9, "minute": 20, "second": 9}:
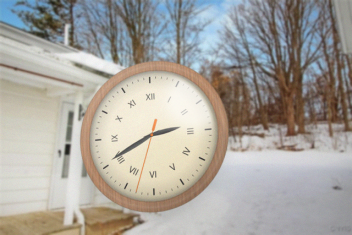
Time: {"hour": 2, "minute": 40, "second": 33}
